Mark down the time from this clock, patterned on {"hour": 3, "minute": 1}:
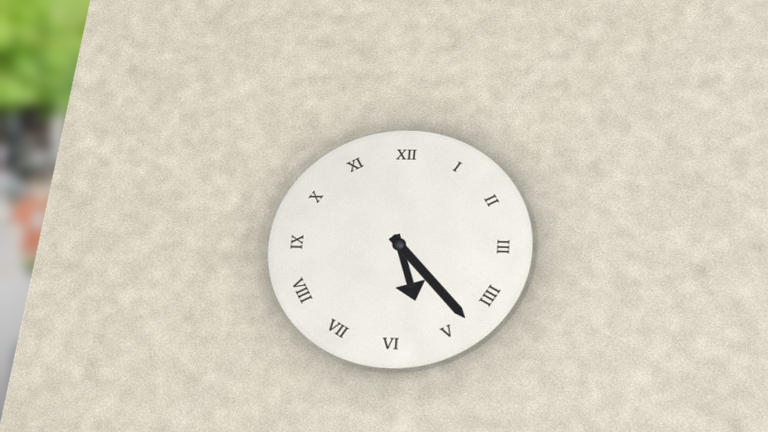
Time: {"hour": 5, "minute": 23}
